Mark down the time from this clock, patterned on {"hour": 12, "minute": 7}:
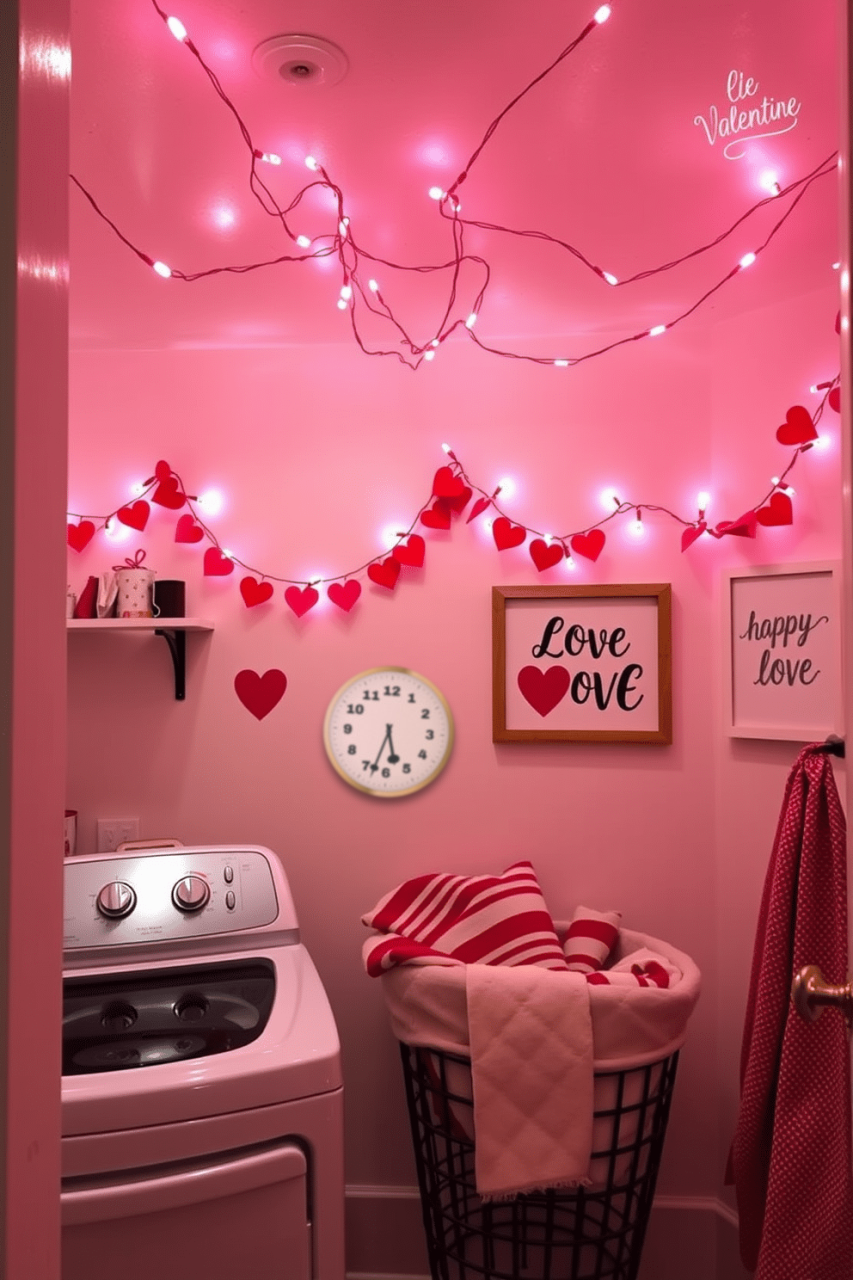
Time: {"hour": 5, "minute": 33}
